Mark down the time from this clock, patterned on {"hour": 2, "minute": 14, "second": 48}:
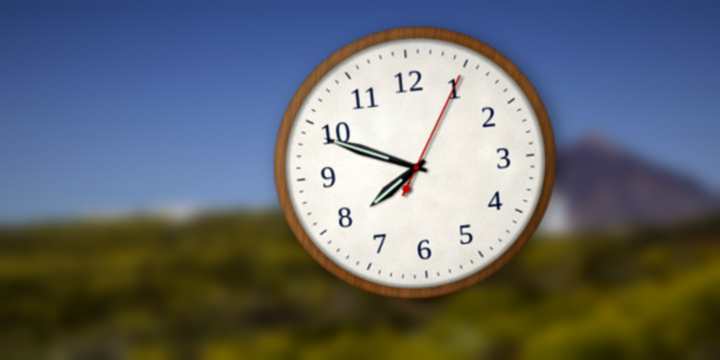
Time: {"hour": 7, "minute": 49, "second": 5}
